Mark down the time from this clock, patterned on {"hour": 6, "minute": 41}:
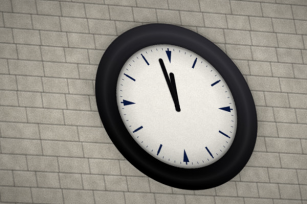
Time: {"hour": 11, "minute": 58}
